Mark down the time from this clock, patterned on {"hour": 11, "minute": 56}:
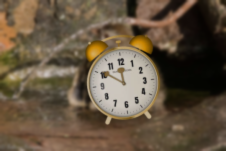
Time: {"hour": 11, "minute": 51}
